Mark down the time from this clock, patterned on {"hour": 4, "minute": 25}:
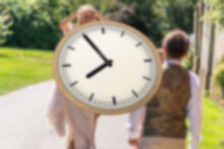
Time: {"hour": 7, "minute": 55}
